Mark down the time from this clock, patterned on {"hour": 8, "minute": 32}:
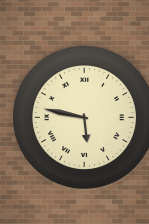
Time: {"hour": 5, "minute": 47}
